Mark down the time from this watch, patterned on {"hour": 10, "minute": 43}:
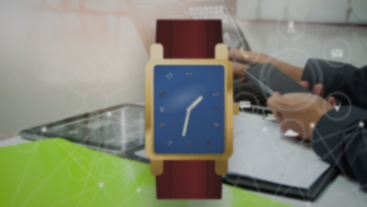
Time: {"hour": 1, "minute": 32}
